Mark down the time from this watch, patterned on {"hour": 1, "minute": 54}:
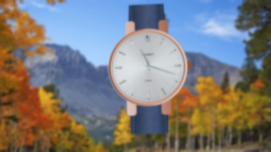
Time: {"hour": 11, "minute": 18}
